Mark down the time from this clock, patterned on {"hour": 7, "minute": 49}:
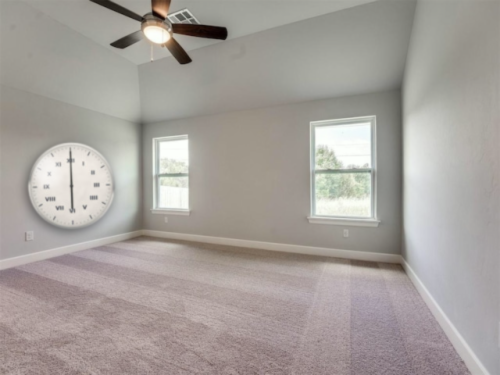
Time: {"hour": 6, "minute": 0}
